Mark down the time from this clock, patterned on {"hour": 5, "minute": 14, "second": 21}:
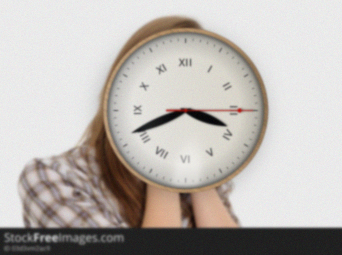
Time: {"hour": 3, "minute": 41, "second": 15}
